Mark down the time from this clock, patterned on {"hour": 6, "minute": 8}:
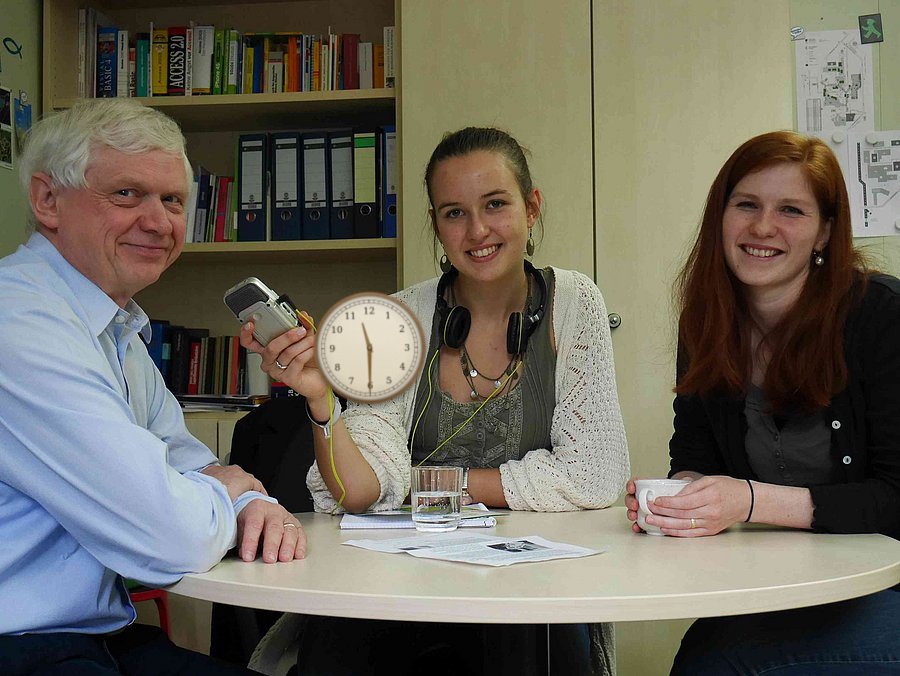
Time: {"hour": 11, "minute": 30}
